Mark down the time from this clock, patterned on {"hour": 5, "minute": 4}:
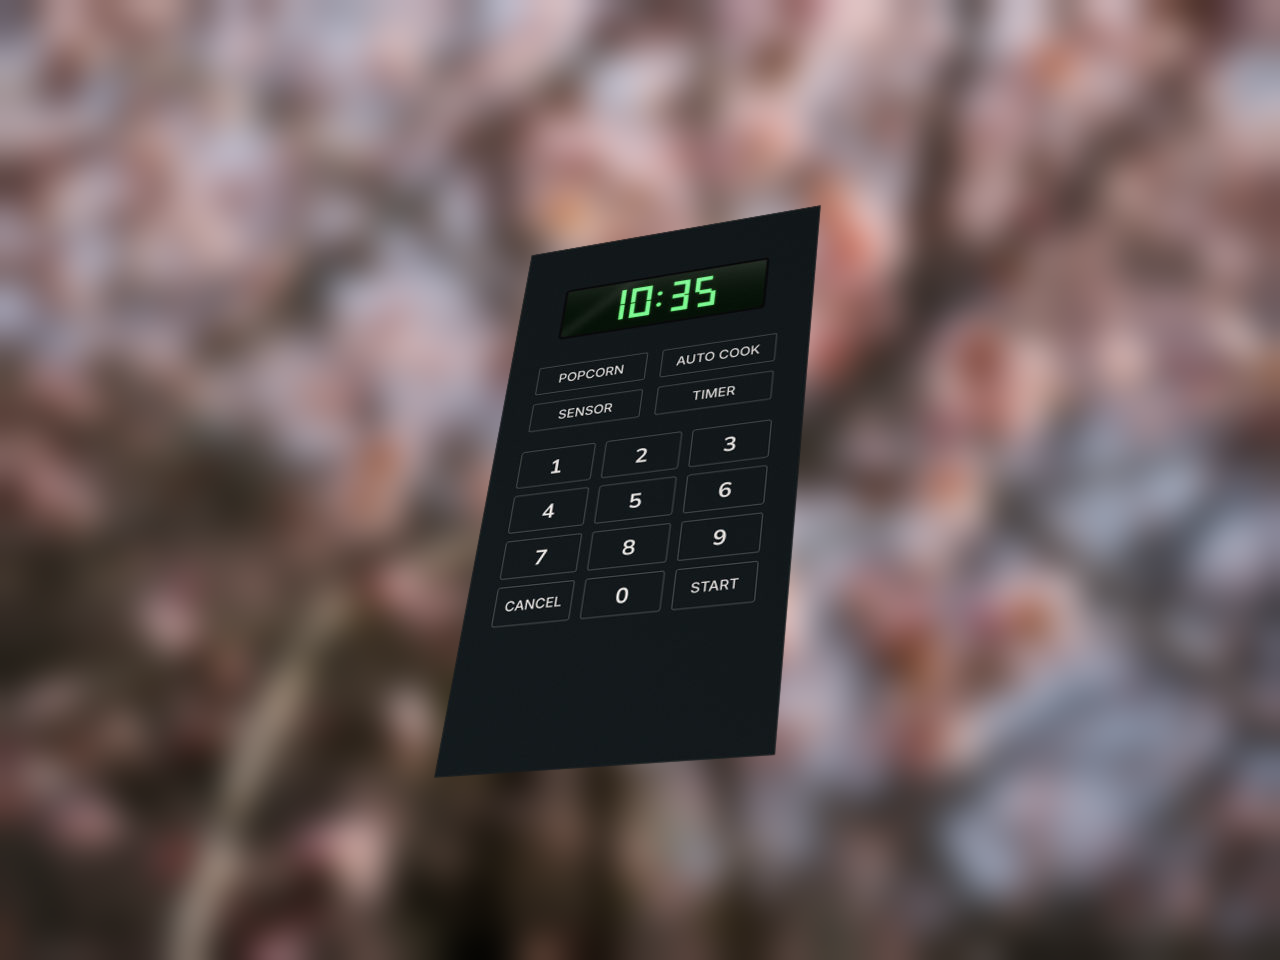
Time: {"hour": 10, "minute": 35}
